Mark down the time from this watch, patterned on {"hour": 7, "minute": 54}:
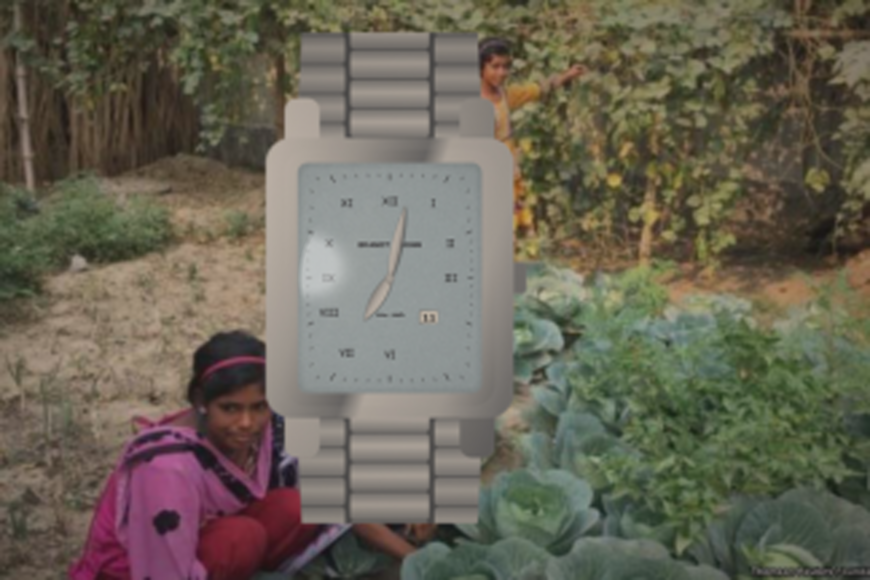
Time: {"hour": 7, "minute": 2}
